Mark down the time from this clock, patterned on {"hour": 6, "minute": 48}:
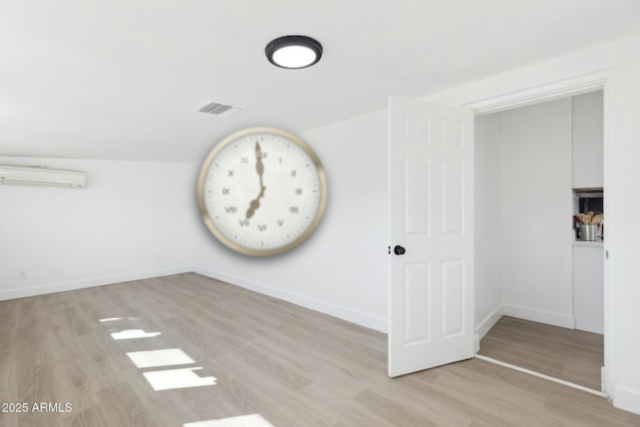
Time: {"hour": 6, "minute": 59}
